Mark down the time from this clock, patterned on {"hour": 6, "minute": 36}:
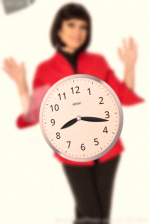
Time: {"hour": 8, "minute": 17}
